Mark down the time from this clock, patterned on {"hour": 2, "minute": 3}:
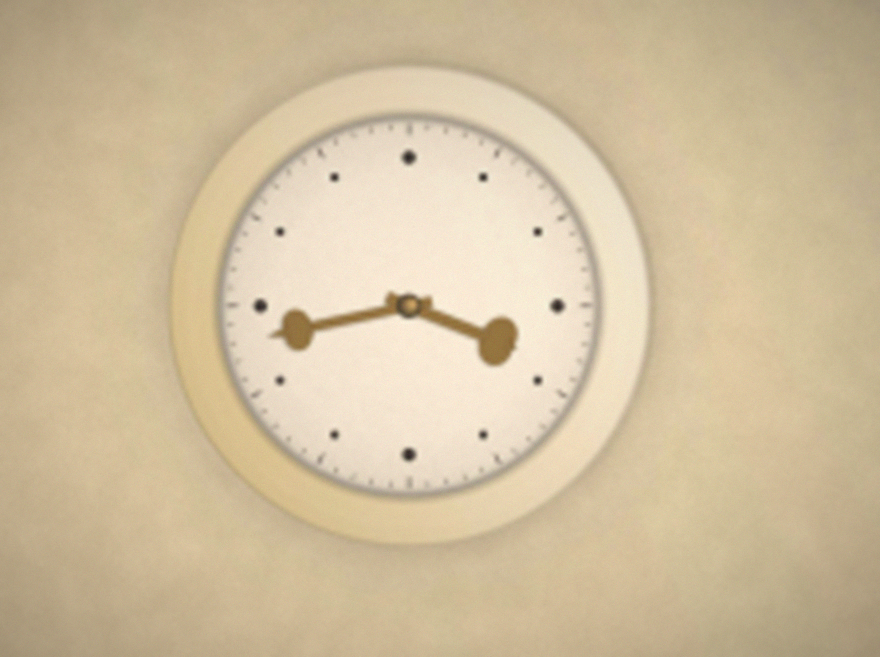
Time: {"hour": 3, "minute": 43}
